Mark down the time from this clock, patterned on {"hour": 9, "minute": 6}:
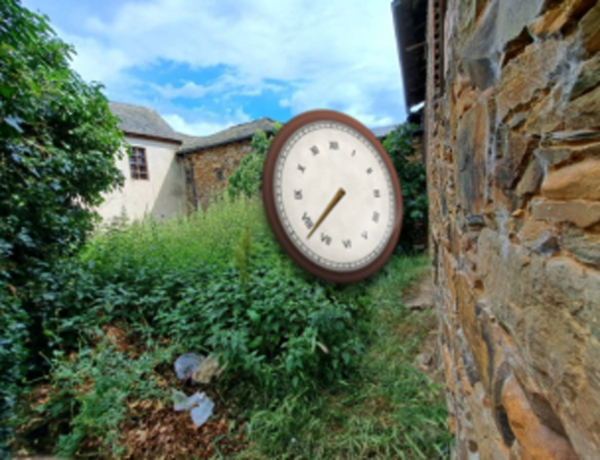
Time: {"hour": 7, "minute": 38}
